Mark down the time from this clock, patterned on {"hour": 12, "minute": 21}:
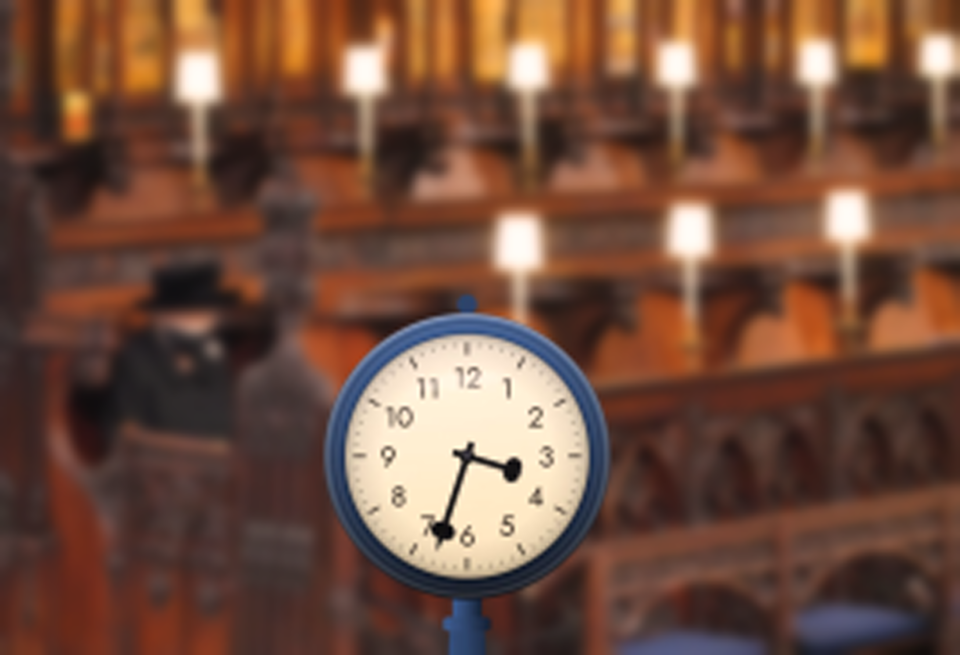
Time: {"hour": 3, "minute": 33}
